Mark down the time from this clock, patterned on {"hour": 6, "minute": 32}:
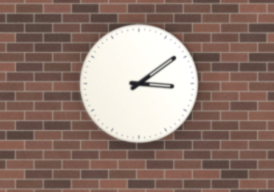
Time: {"hour": 3, "minute": 9}
